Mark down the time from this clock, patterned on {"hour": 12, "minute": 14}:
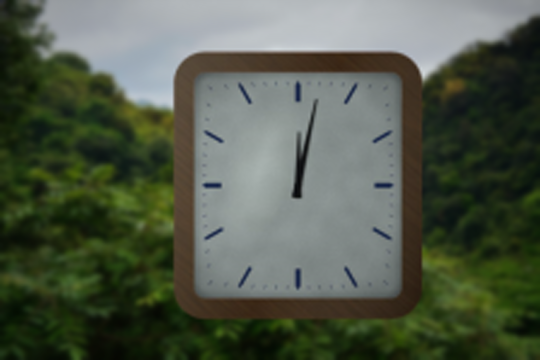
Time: {"hour": 12, "minute": 2}
